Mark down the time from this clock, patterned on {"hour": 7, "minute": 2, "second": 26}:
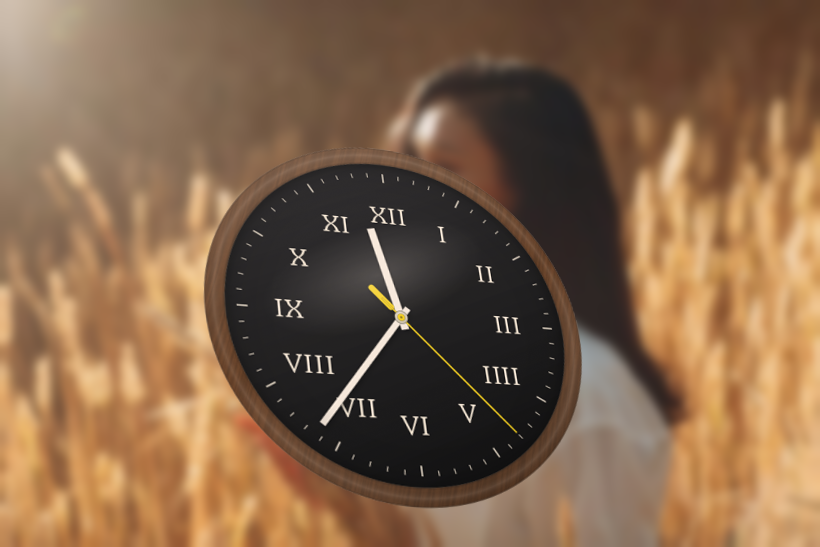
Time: {"hour": 11, "minute": 36, "second": 23}
